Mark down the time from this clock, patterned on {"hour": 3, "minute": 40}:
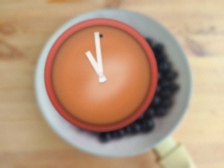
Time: {"hour": 10, "minute": 59}
